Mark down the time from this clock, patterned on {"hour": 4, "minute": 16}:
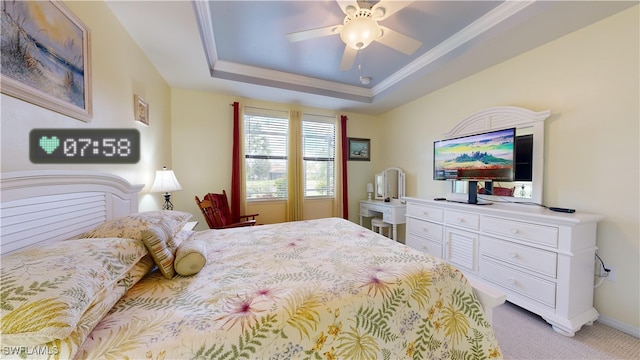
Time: {"hour": 7, "minute": 58}
